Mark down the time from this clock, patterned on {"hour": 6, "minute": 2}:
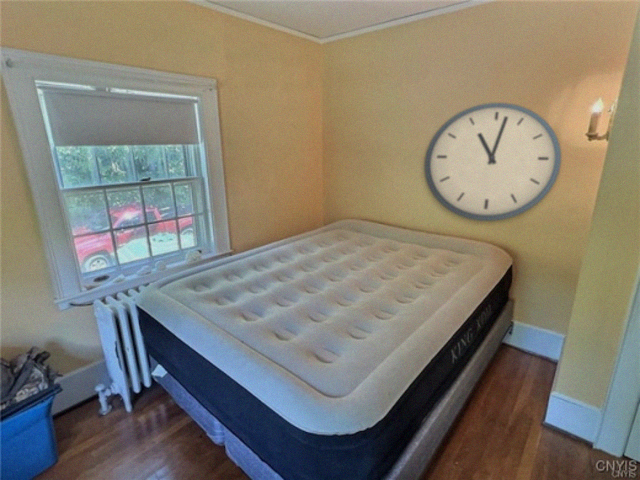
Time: {"hour": 11, "minute": 2}
